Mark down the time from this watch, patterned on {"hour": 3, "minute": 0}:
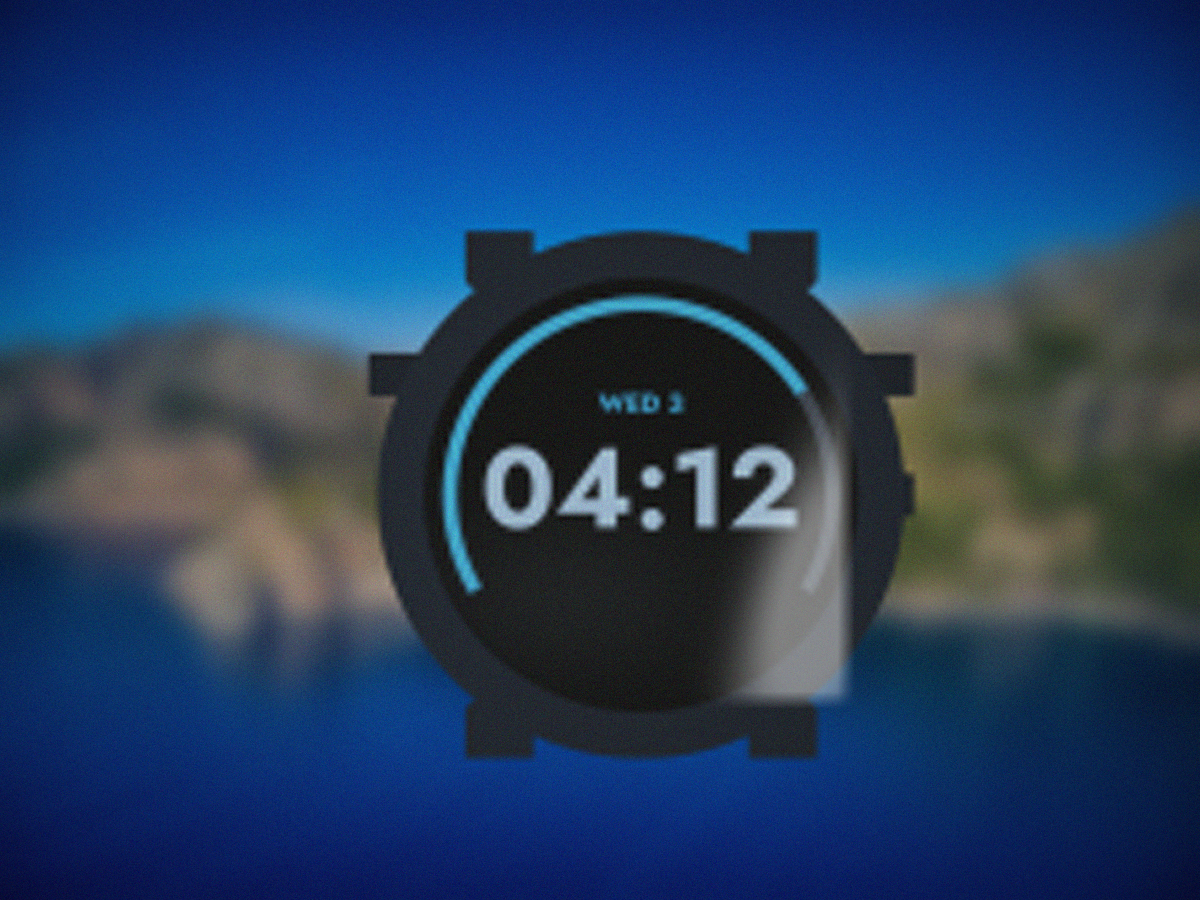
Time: {"hour": 4, "minute": 12}
